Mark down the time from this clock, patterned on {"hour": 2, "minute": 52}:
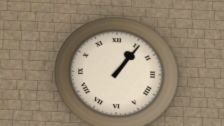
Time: {"hour": 1, "minute": 6}
